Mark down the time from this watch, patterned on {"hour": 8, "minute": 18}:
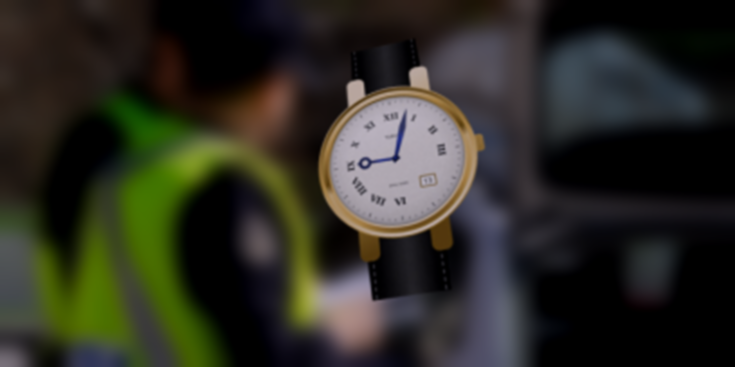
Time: {"hour": 9, "minute": 3}
